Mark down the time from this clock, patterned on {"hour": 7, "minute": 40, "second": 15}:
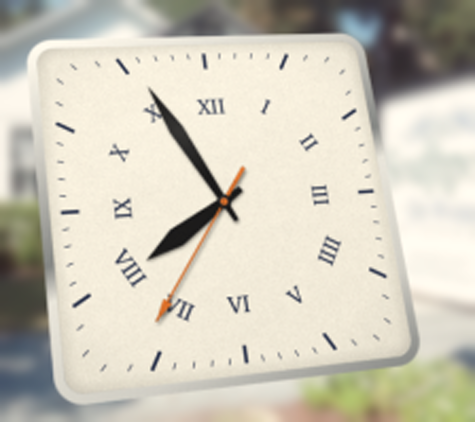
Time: {"hour": 7, "minute": 55, "second": 36}
